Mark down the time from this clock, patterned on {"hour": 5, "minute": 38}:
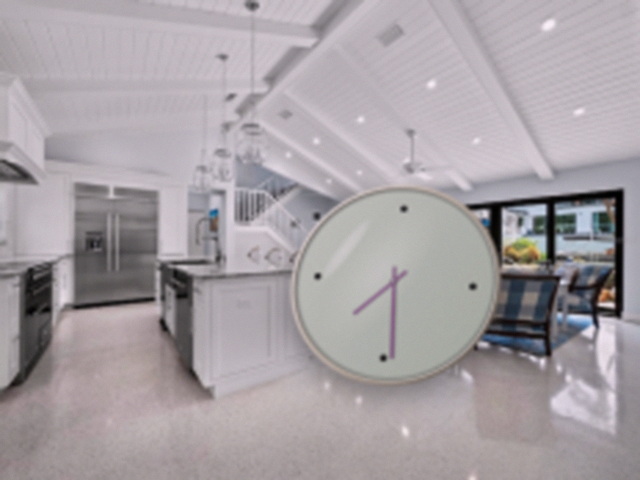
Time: {"hour": 7, "minute": 29}
